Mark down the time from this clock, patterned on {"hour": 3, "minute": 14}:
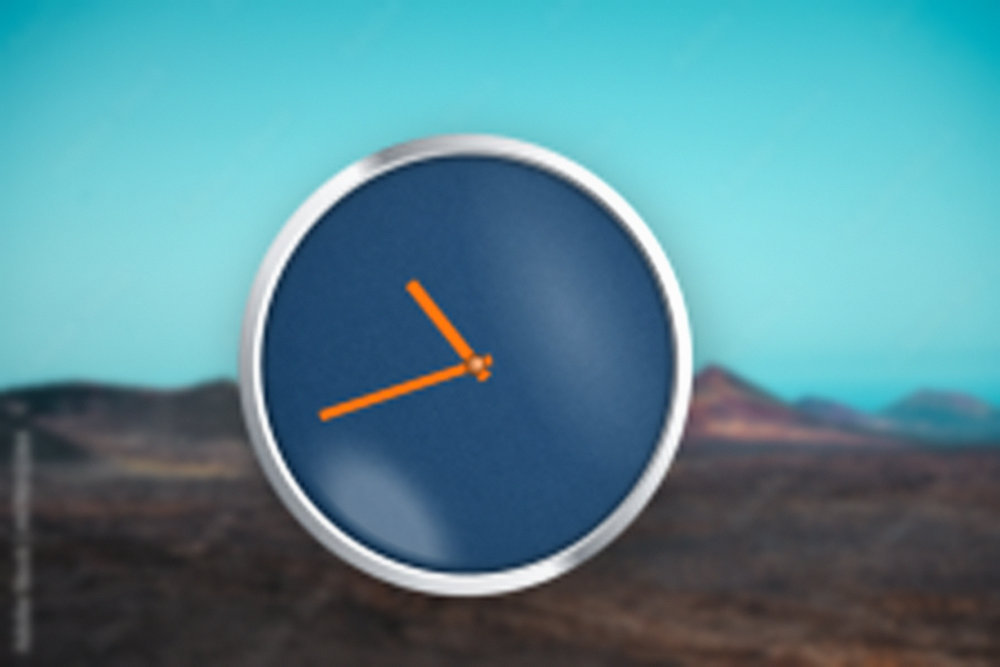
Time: {"hour": 10, "minute": 42}
